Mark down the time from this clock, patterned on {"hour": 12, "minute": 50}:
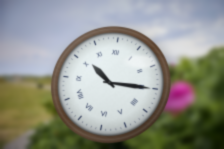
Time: {"hour": 10, "minute": 15}
